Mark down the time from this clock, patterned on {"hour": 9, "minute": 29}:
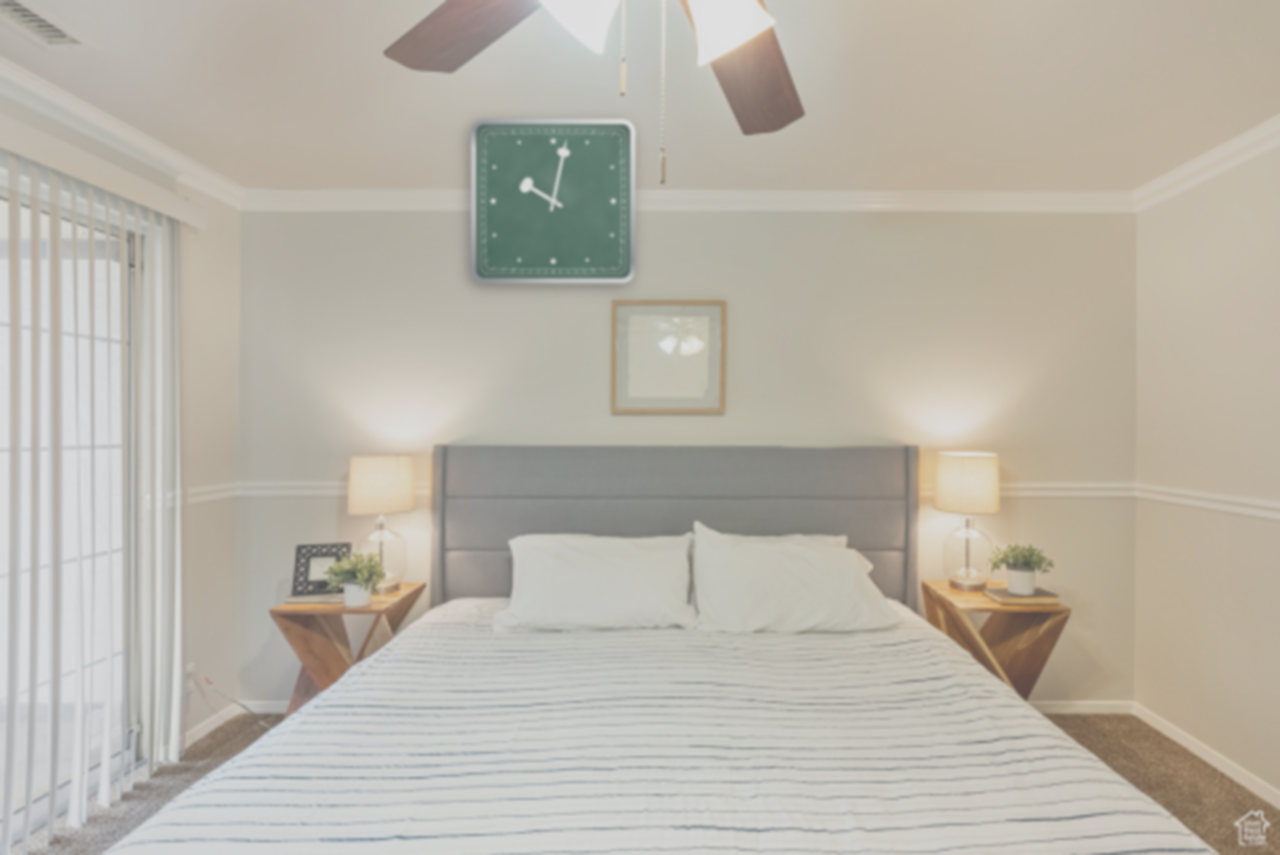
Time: {"hour": 10, "minute": 2}
